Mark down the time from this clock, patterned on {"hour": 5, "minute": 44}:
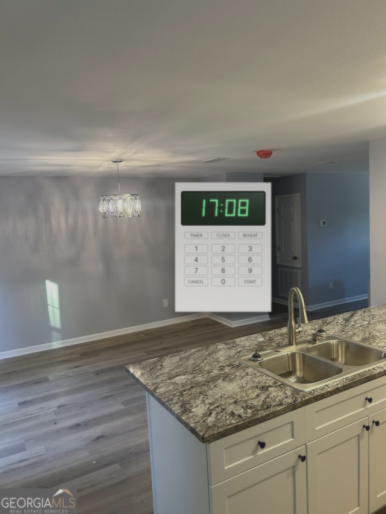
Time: {"hour": 17, "minute": 8}
